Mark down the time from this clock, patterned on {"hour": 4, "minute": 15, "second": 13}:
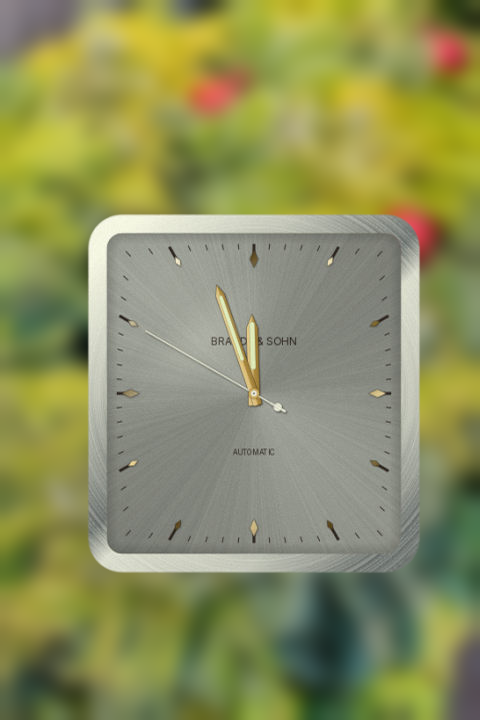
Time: {"hour": 11, "minute": 56, "second": 50}
